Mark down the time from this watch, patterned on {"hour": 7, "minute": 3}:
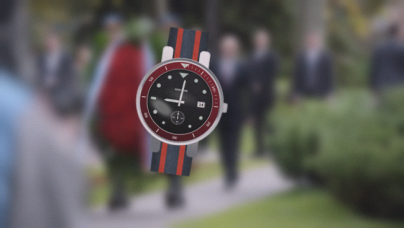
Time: {"hour": 9, "minute": 1}
